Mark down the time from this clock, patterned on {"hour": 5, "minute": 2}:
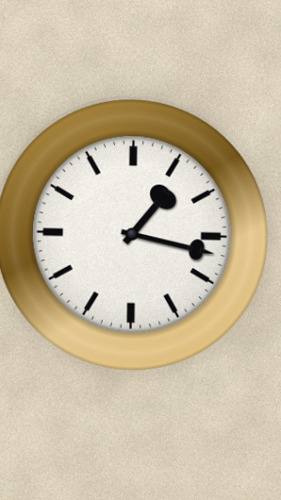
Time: {"hour": 1, "minute": 17}
